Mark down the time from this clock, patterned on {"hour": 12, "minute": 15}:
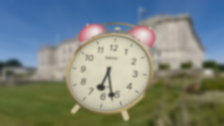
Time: {"hour": 6, "minute": 27}
